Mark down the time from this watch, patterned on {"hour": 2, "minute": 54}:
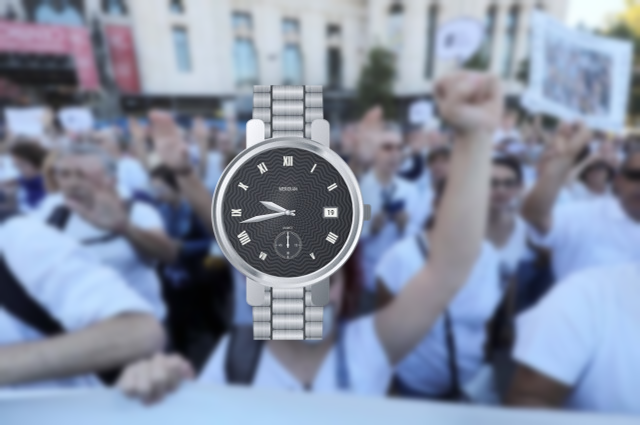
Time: {"hour": 9, "minute": 43}
